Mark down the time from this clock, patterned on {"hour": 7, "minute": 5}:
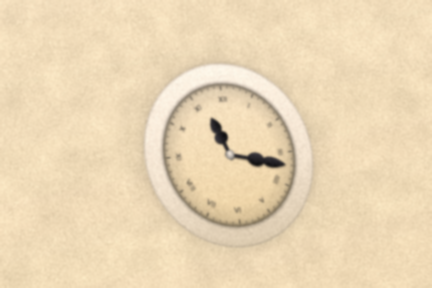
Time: {"hour": 11, "minute": 17}
